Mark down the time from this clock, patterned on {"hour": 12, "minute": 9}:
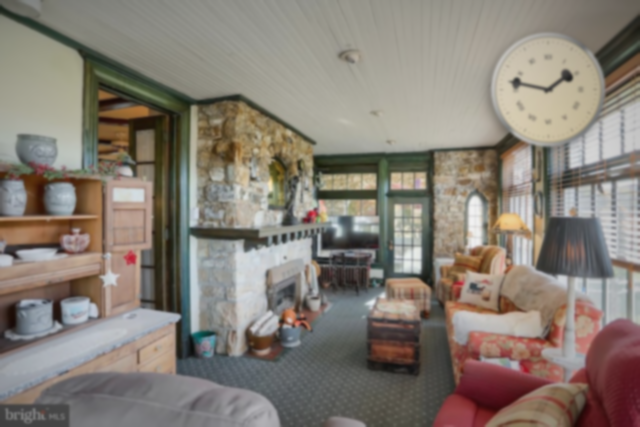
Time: {"hour": 1, "minute": 47}
